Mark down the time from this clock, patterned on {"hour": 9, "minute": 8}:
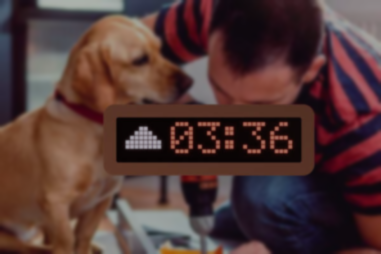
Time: {"hour": 3, "minute": 36}
